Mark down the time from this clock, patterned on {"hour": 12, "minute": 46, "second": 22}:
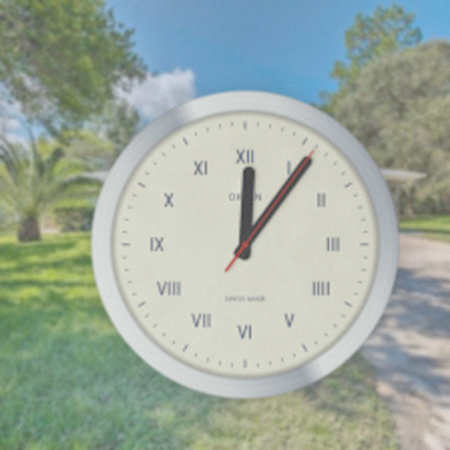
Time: {"hour": 12, "minute": 6, "second": 6}
